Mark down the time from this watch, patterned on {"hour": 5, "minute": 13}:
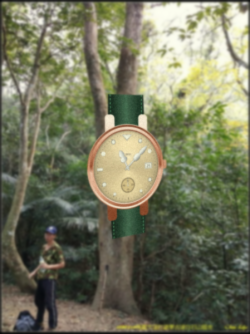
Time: {"hour": 11, "minute": 8}
